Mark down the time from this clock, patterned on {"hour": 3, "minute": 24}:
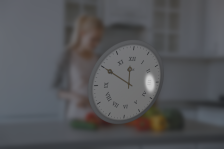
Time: {"hour": 11, "minute": 50}
